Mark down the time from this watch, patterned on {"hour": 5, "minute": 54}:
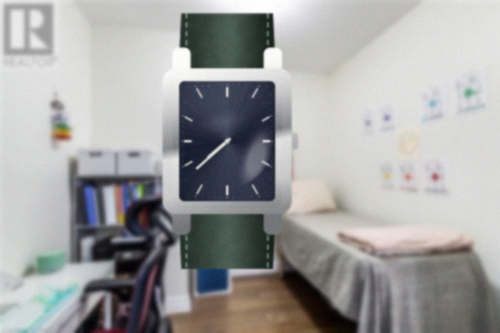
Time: {"hour": 7, "minute": 38}
